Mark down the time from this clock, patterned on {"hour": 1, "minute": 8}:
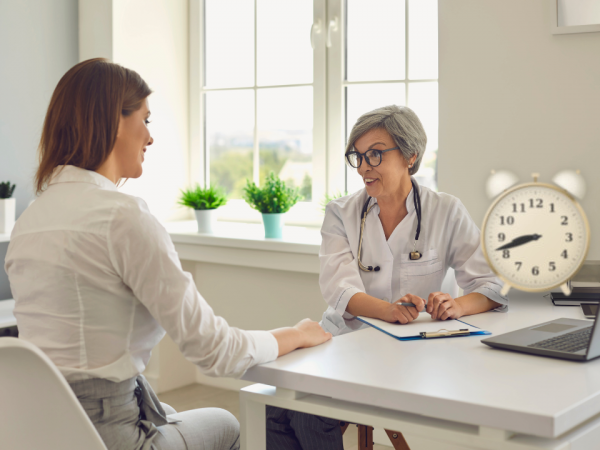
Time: {"hour": 8, "minute": 42}
